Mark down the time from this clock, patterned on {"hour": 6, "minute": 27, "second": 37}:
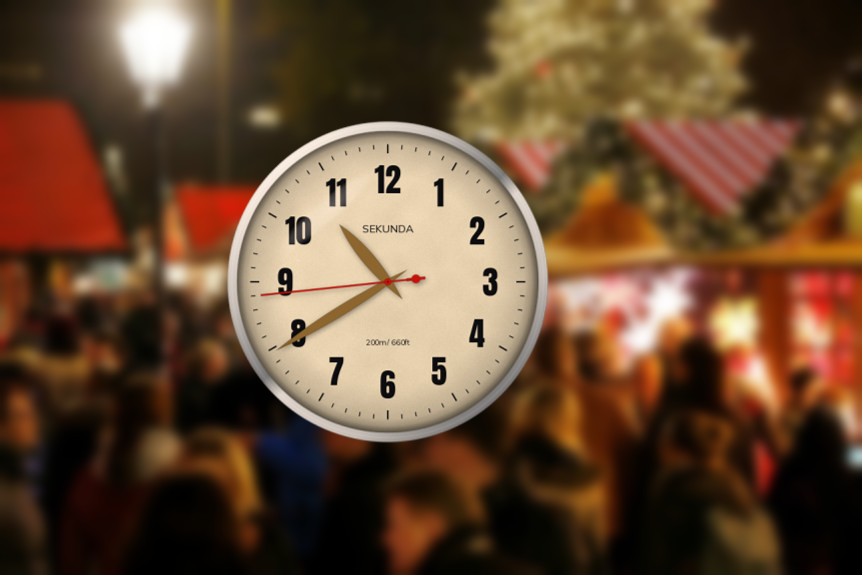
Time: {"hour": 10, "minute": 39, "second": 44}
